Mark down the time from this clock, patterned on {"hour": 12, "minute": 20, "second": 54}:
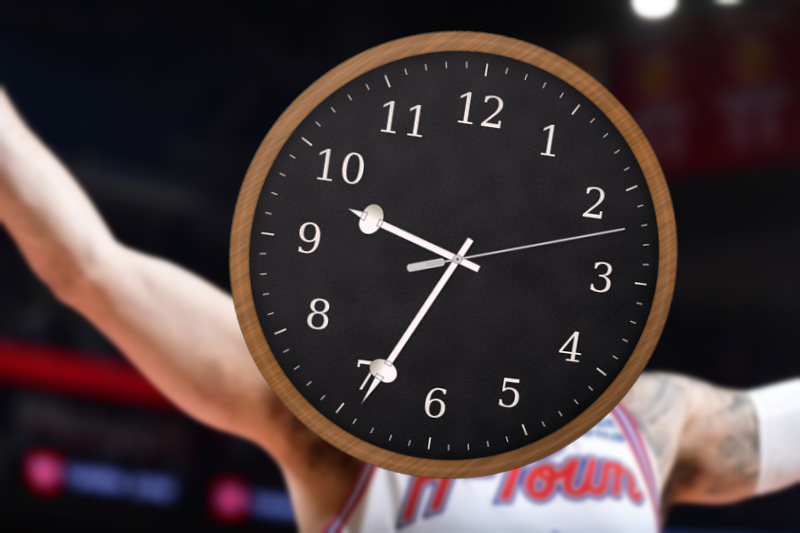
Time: {"hour": 9, "minute": 34, "second": 12}
